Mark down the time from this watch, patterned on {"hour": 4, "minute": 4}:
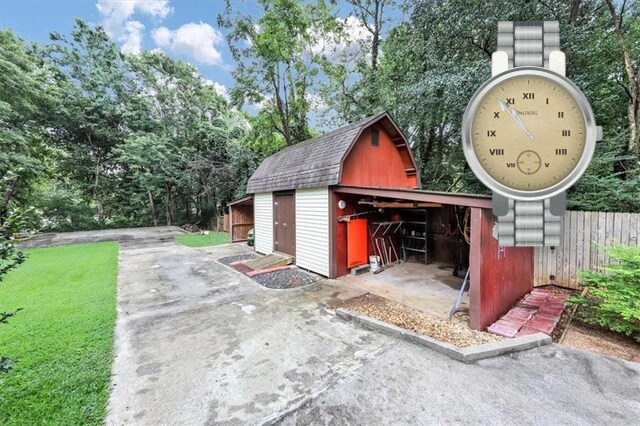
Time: {"hour": 10, "minute": 53}
